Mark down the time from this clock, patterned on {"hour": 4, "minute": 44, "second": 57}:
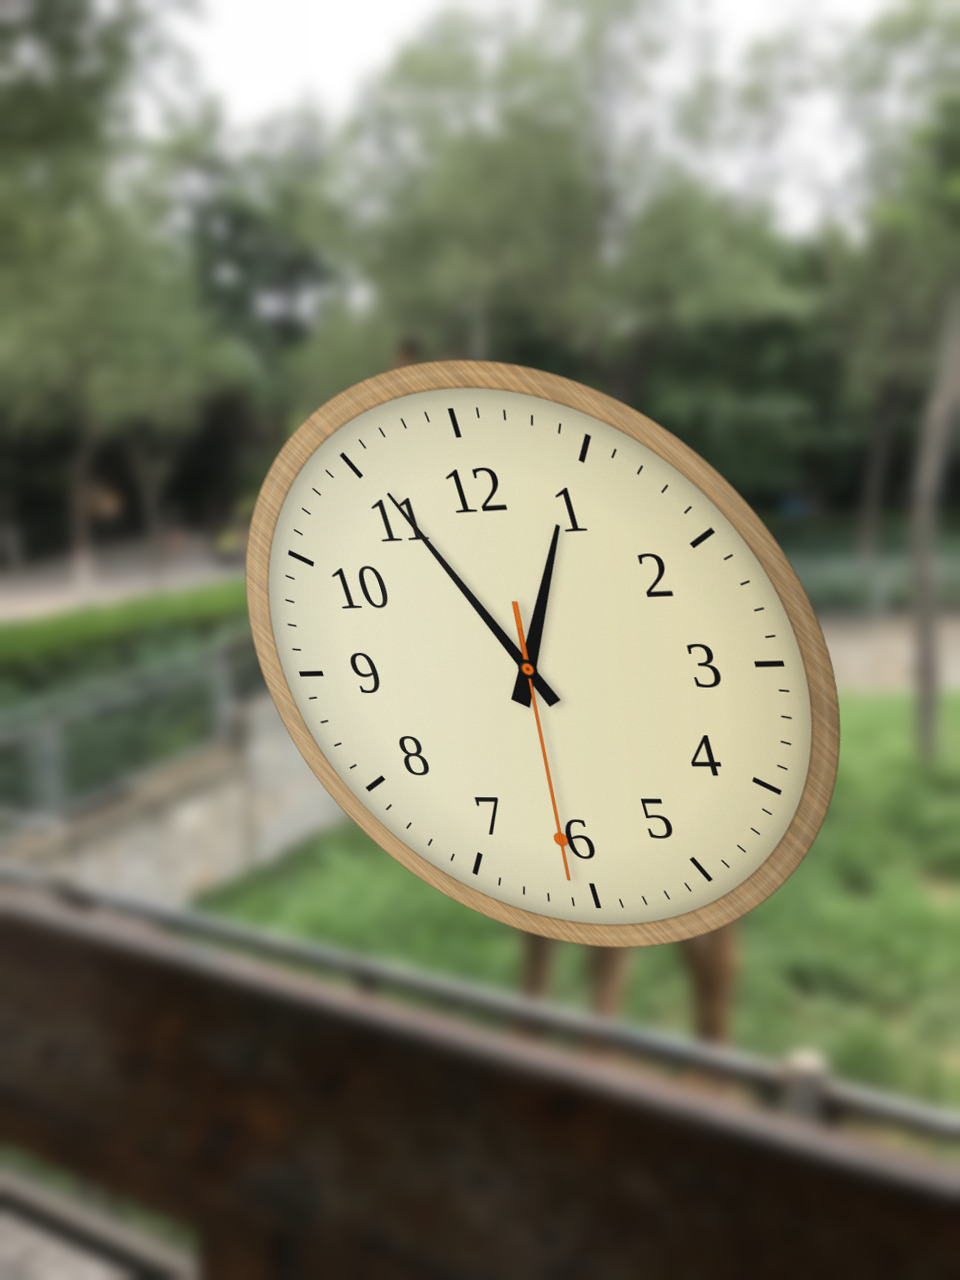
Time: {"hour": 12, "minute": 55, "second": 31}
